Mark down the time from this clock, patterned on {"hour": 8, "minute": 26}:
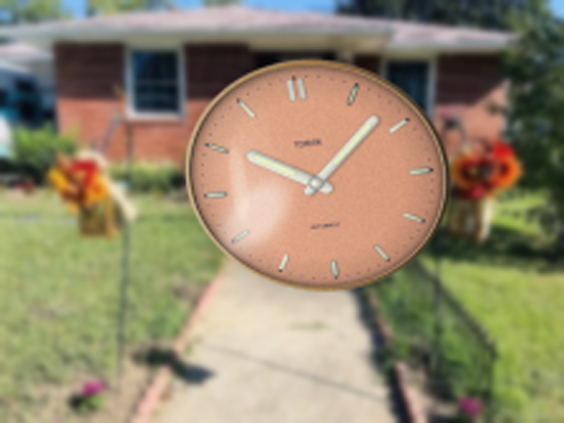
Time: {"hour": 10, "minute": 8}
